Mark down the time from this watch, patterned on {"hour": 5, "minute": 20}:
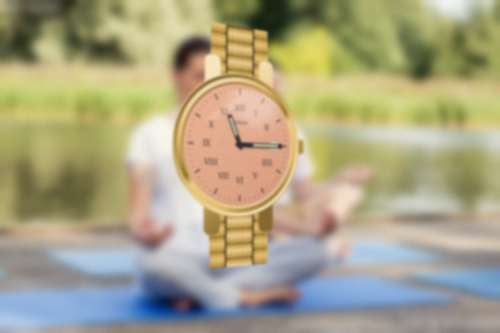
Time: {"hour": 11, "minute": 15}
